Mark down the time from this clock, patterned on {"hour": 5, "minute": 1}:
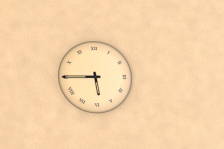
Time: {"hour": 5, "minute": 45}
